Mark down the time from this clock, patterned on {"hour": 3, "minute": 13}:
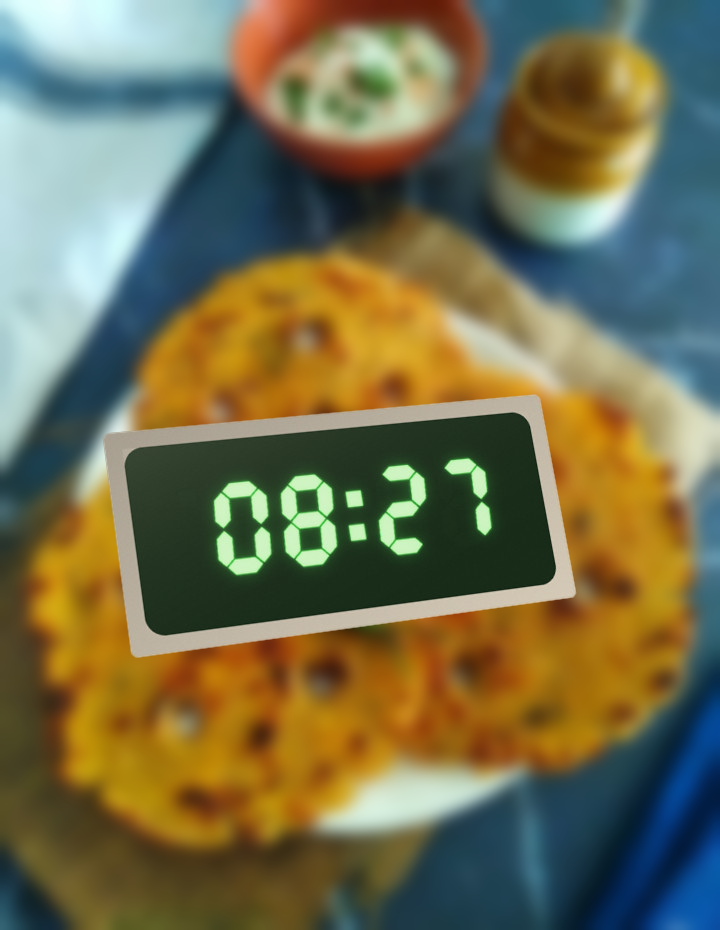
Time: {"hour": 8, "minute": 27}
